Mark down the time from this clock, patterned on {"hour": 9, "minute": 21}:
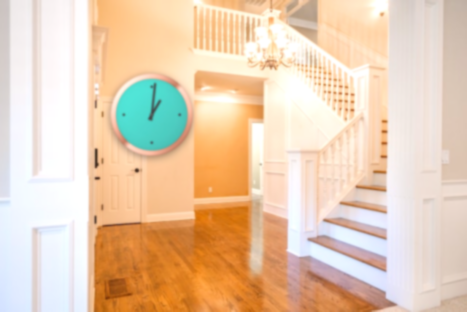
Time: {"hour": 1, "minute": 1}
